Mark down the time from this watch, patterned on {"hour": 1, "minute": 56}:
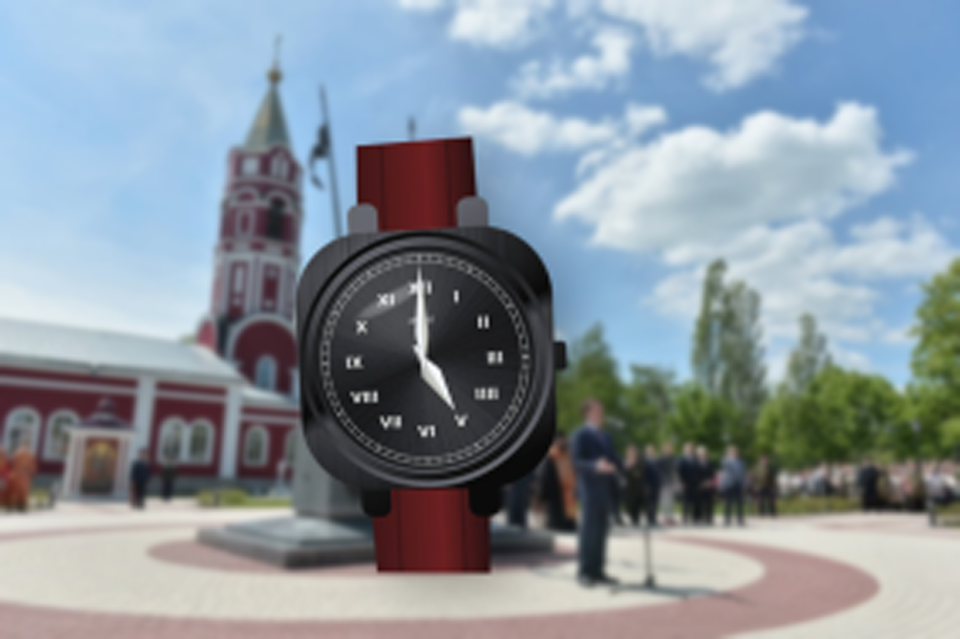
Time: {"hour": 5, "minute": 0}
